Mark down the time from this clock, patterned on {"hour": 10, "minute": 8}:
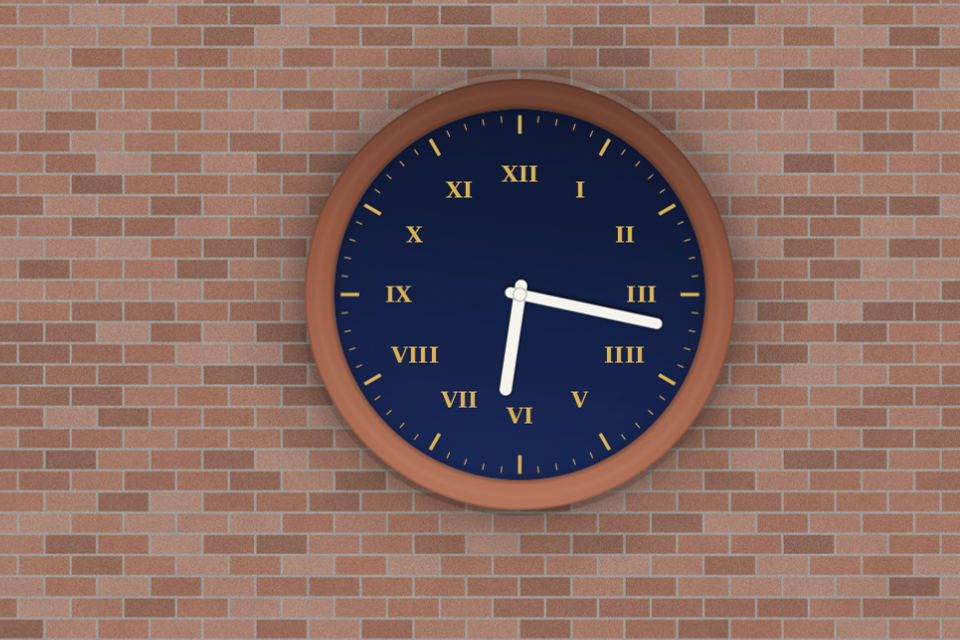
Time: {"hour": 6, "minute": 17}
